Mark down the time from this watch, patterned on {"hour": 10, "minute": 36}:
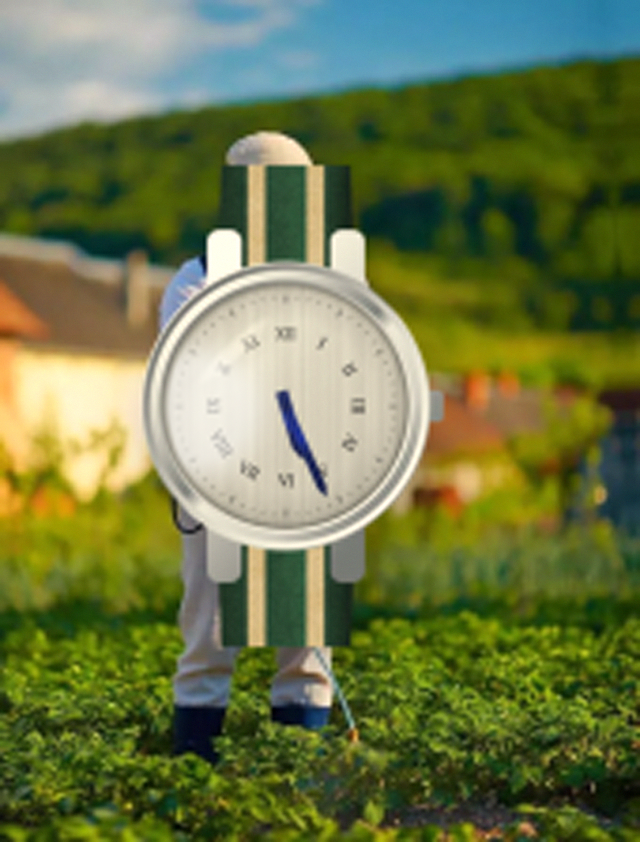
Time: {"hour": 5, "minute": 26}
